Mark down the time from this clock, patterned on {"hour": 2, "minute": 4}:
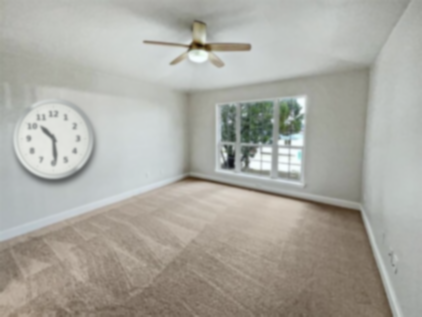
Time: {"hour": 10, "minute": 29}
